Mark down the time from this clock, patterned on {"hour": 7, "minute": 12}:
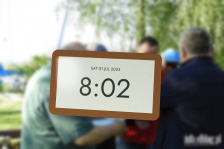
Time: {"hour": 8, "minute": 2}
